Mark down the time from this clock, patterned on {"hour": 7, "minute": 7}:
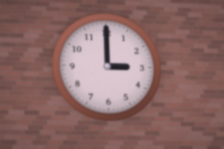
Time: {"hour": 3, "minute": 0}
